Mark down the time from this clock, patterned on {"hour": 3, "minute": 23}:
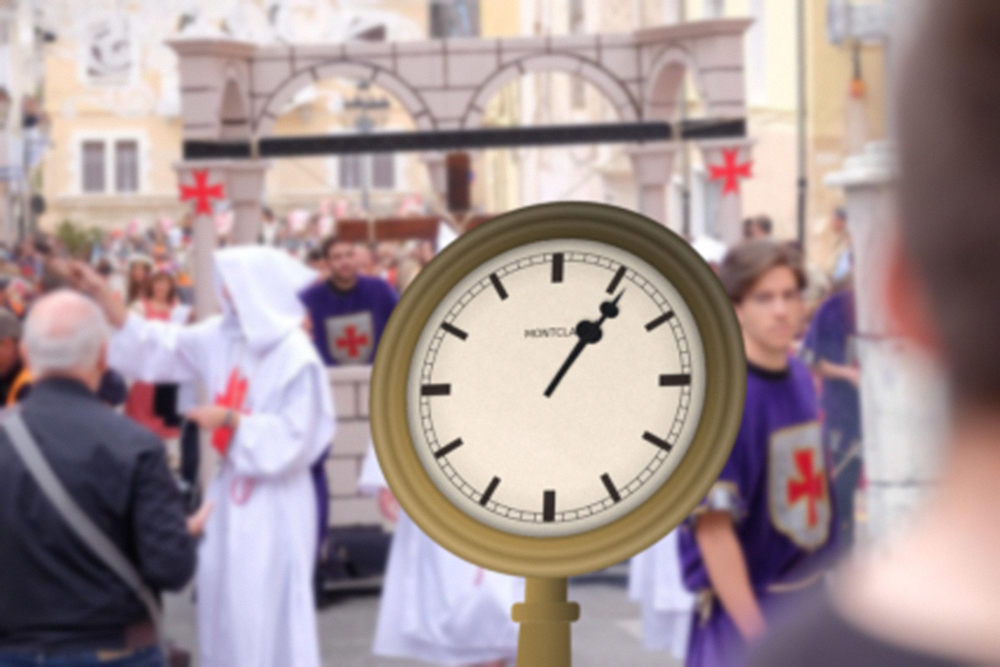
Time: {"hour": 1, "minute": 6}
